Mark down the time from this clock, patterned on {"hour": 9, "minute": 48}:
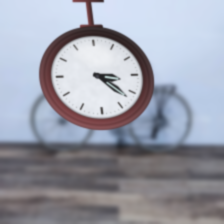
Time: {"hour": 3, "minute": 22}
